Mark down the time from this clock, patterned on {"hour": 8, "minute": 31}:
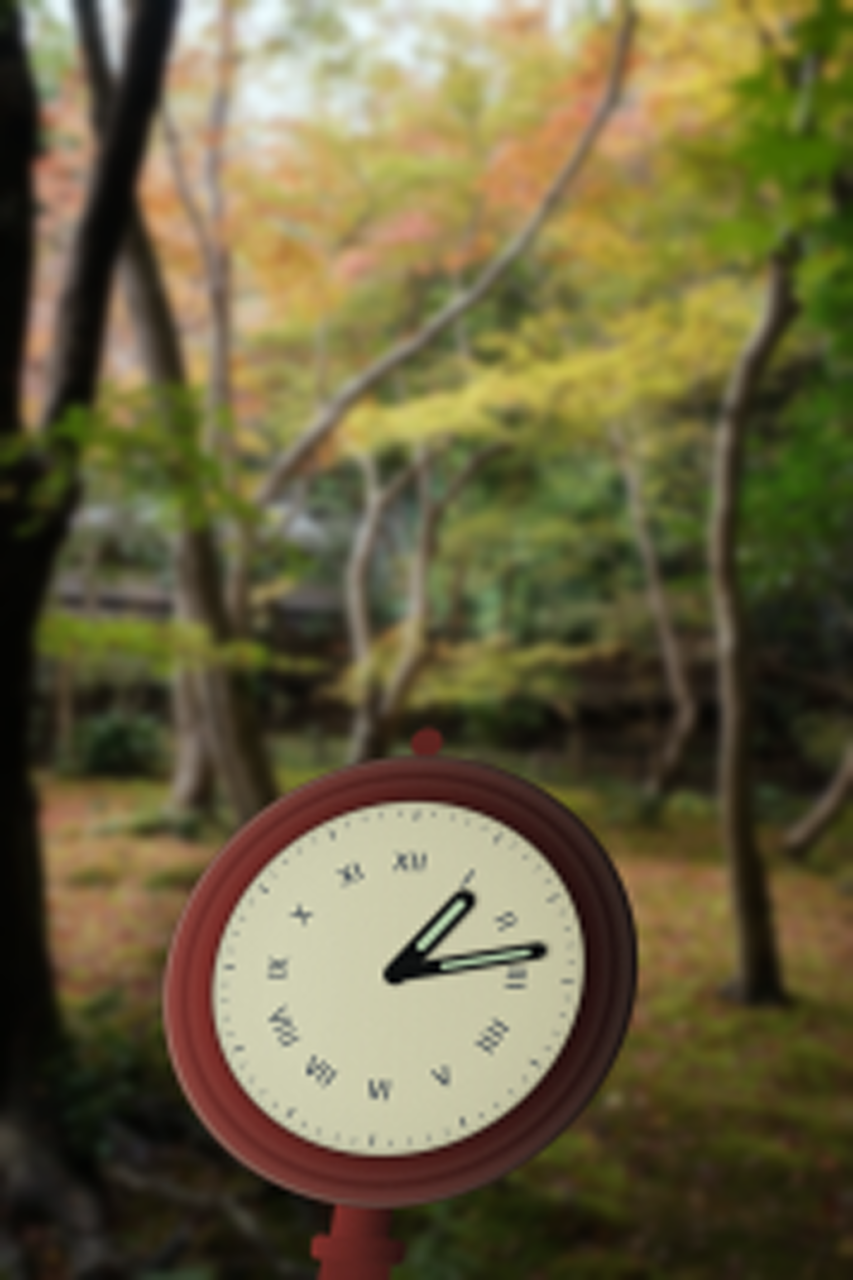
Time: {"hour": 1, "minute": 13}
